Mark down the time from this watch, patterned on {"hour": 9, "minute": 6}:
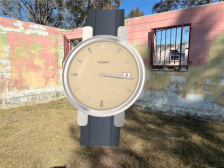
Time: {"hour": 3, "minute": 16}
